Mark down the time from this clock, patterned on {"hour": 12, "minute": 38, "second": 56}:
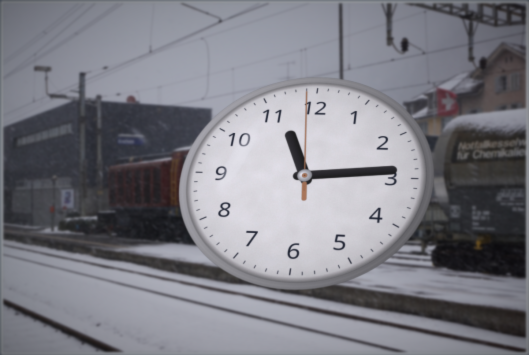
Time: {"hour": 11, "minute": 13, "second": 59}
